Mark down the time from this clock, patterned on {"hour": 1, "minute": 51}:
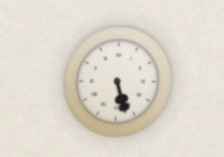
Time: {"hour": 5, "minute": 27}
